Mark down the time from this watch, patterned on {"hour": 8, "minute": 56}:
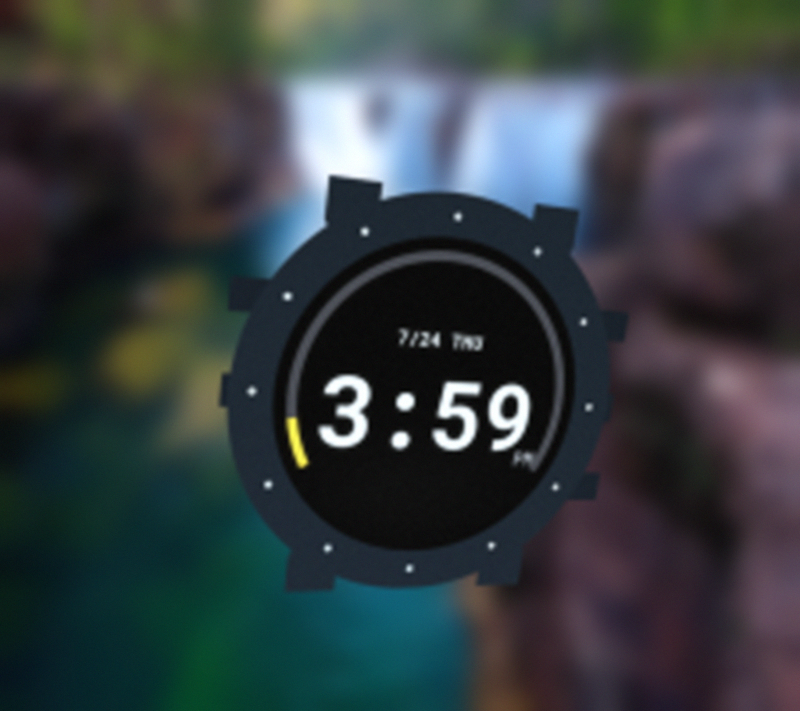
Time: {"hour": 3, "minute": 59}
